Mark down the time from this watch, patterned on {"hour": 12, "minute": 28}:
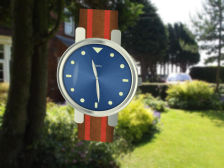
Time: {"hour": 11, "minute": 29}
